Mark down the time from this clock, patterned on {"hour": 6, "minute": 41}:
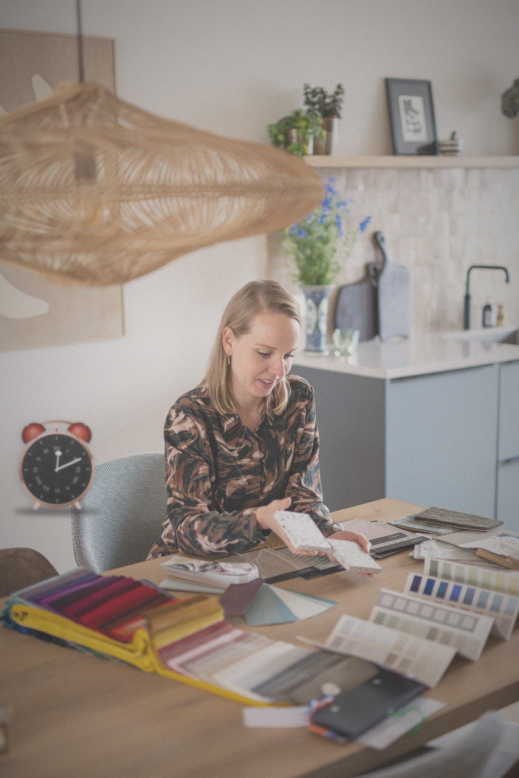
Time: {"hour": 12, "minute": 11}
